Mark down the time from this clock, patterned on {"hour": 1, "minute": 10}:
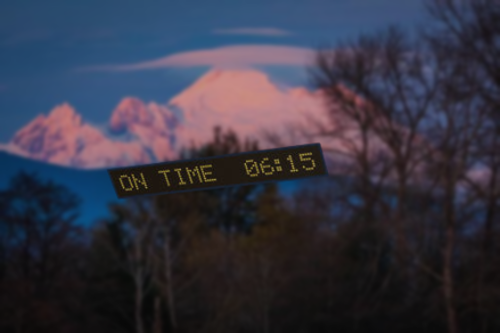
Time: {"hour": 6, "minute": 15}
